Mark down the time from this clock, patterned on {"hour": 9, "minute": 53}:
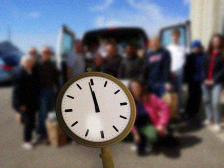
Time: {"hour": 11, "minute": 59}
